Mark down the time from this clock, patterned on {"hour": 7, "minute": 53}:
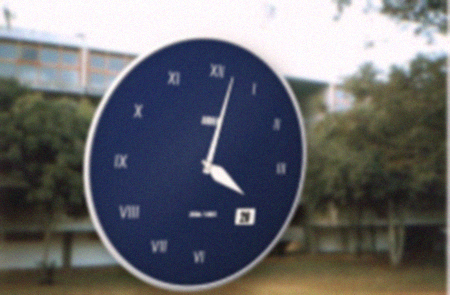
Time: {"hour": 4, "minute": 2}
